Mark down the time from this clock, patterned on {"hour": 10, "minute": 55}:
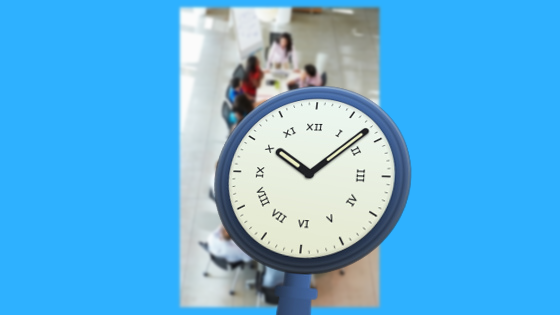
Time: {"hour": 10, "minute": 8}
